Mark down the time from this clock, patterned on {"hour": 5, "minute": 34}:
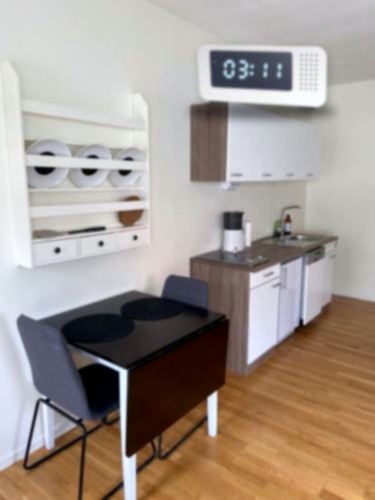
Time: {"hour": 3, "minute": 11}
